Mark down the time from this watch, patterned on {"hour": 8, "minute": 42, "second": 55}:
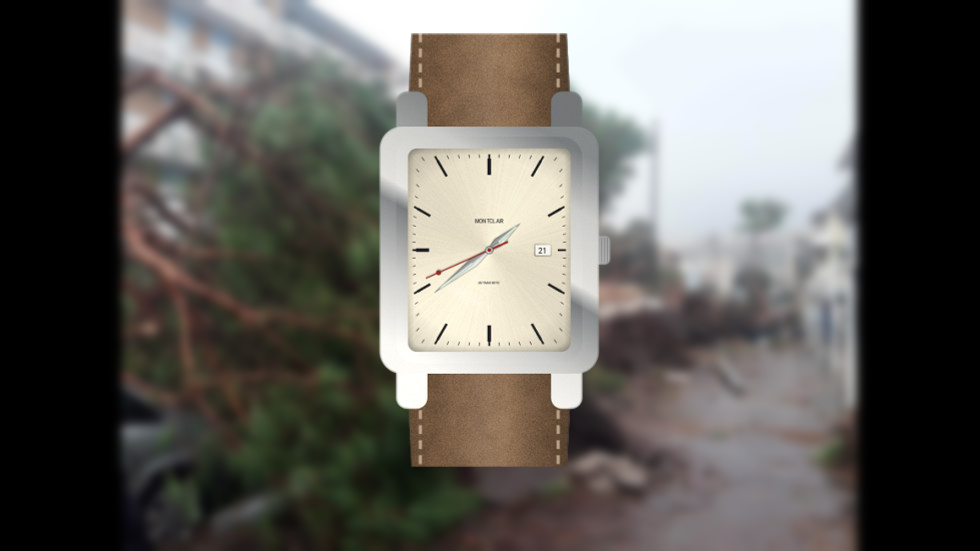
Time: {"hour": 1, "minute": 38, "second": 41}
